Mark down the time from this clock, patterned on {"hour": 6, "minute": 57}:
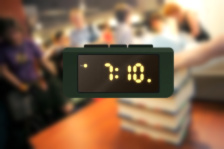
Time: {"hour": 7, "minute": 10}
